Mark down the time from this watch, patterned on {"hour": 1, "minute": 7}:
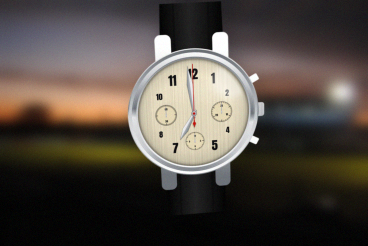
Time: {"hour": 6, "minute": 59}
